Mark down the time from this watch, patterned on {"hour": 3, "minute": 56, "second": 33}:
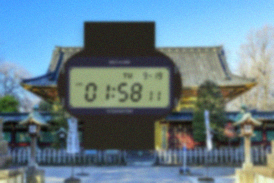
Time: {"hour": 1, "minute": 58, "second": 11}
